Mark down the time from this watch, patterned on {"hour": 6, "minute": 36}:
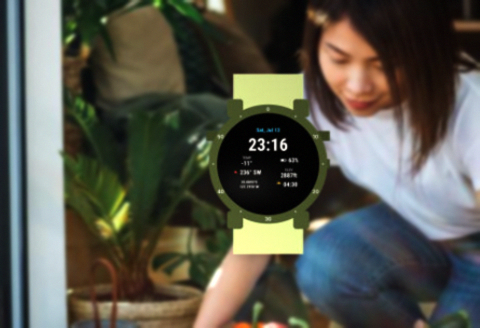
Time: {"hour": 23, "minute": 16}
